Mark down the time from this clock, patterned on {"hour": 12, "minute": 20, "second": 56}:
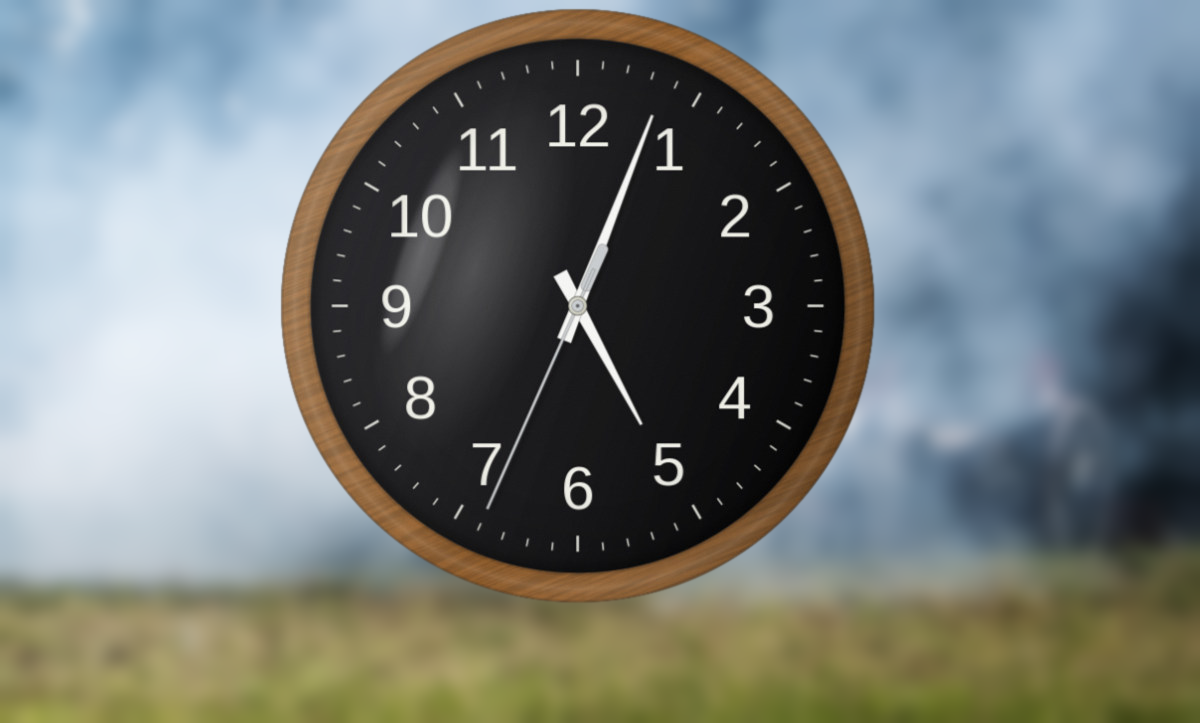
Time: {"hour": 5, "minute": 3, "second": 34}
